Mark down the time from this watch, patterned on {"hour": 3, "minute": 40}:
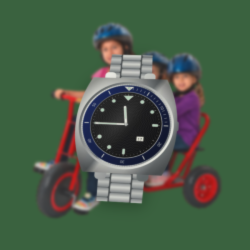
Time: {"hour": 11, "minute": 45}
